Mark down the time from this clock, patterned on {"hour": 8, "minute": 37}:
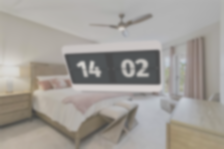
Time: {"hour": 14, "minute": 2}
